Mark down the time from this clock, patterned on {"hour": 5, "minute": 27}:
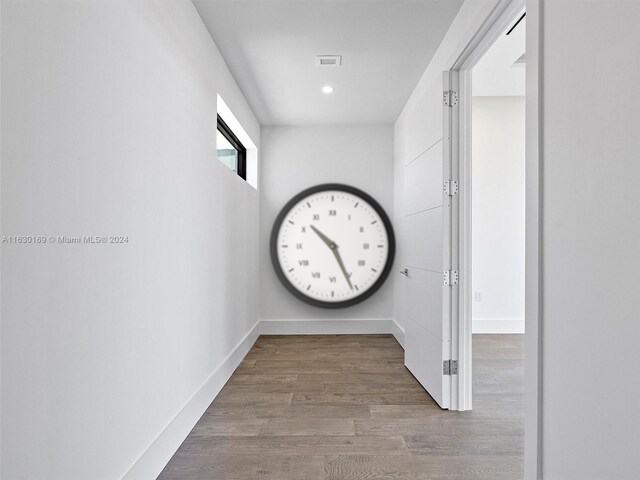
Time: {"hour": 10, "minute": 26}
